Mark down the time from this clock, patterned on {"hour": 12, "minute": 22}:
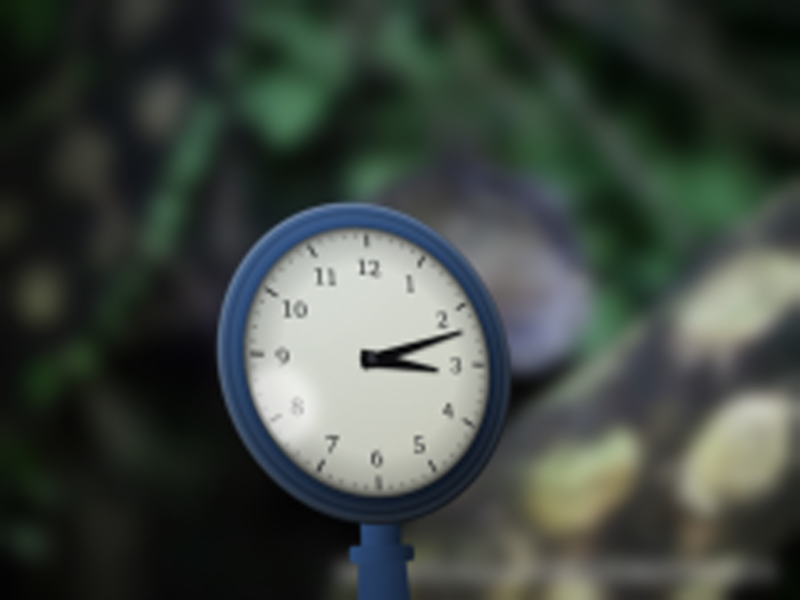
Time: {"hour": 3, "minute": 12}
